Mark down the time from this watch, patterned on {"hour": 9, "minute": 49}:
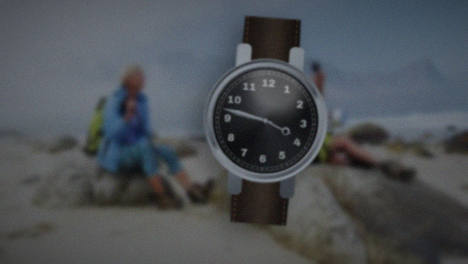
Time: {"hour": 3, "minute": 47}
